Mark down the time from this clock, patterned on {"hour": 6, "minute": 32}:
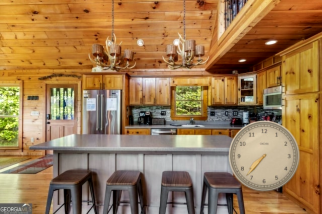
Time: {"hour": 7, "minute": 37}
